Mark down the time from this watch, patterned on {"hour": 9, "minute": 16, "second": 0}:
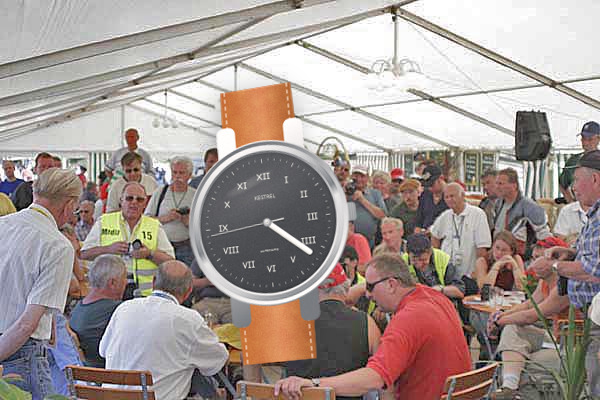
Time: {"hour": 4, "minute": 21, "second": 44}
